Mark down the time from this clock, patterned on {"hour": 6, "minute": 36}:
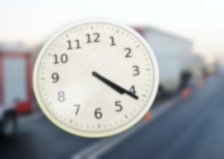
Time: {"hour": 4, "minute": 21}
